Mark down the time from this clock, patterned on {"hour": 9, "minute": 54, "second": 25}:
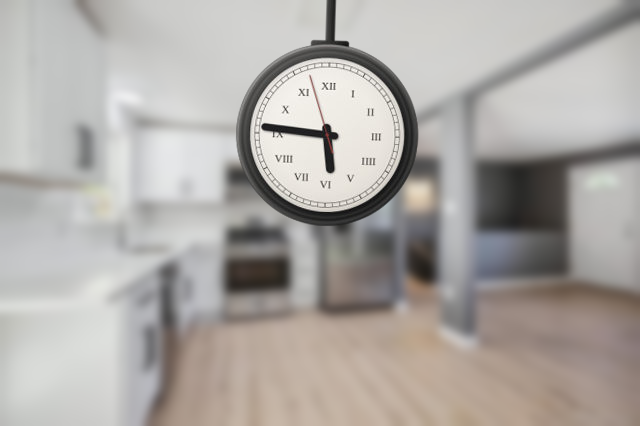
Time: {"hour": 5, "minute": 45, "second": 57}
